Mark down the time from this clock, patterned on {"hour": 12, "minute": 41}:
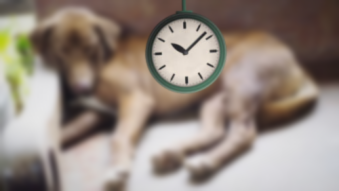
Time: {"hour": 10, "minute": 8}
